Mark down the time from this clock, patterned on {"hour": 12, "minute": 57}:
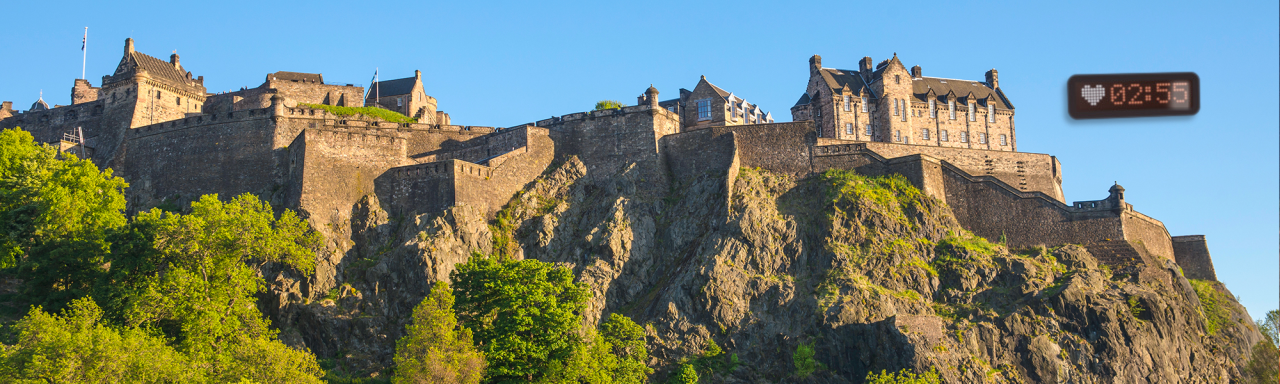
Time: {"hour": 2, "minute": 55}
